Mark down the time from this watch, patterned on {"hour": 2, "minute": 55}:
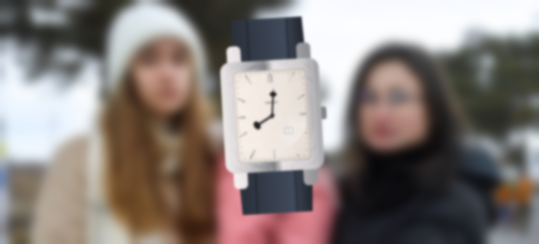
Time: {"hour": 8, "minute": 1}
